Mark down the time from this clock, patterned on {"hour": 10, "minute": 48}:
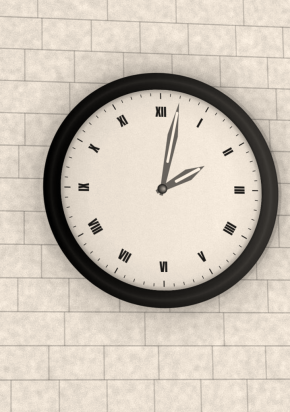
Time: {"hour": 2, "minute": 2}
